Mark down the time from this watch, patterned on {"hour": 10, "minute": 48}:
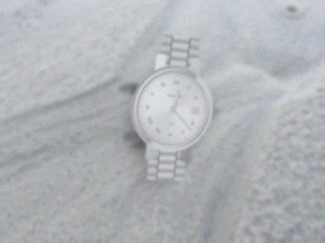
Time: {"hour": 12, "minute": 22}
